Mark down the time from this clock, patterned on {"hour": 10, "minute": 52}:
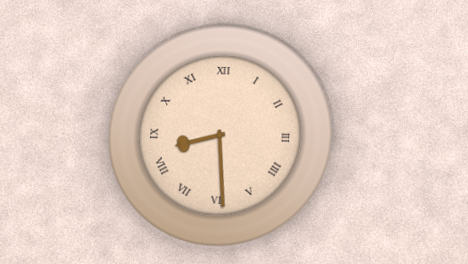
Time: {"hour": 8, "minute": 29}
